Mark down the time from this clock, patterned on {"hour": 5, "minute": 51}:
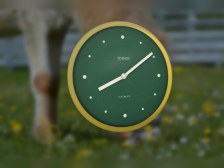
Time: {"hour": 8, "minute": 9}
